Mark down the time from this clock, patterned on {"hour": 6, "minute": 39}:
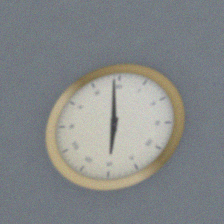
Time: {"hour": 5, "minute": 59}
